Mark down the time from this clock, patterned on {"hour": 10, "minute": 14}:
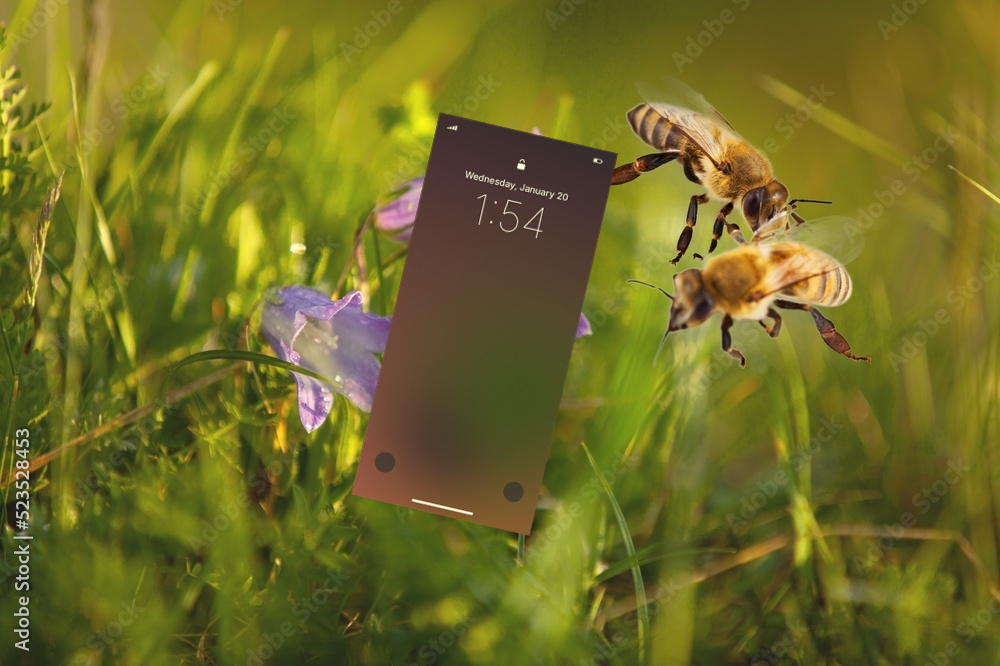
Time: {"hour": 1, "minute": 54}
